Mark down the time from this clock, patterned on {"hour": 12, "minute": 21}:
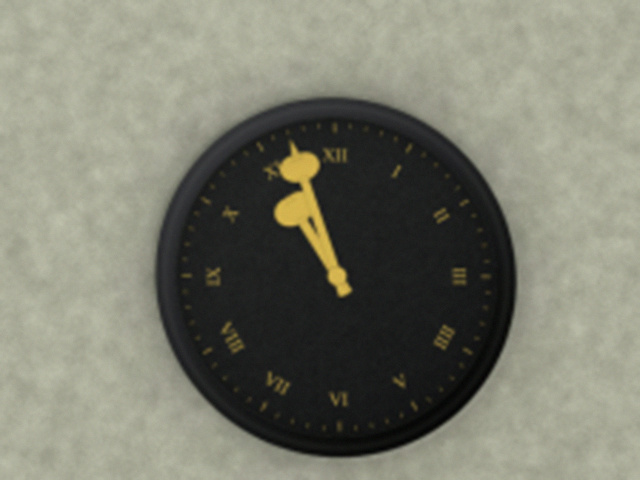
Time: {"hour": 10, "minute": 57}
